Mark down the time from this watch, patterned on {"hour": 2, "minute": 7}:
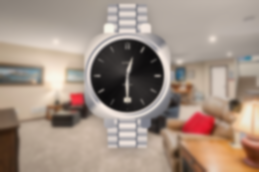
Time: {"hour": 12, "minute": 30}
